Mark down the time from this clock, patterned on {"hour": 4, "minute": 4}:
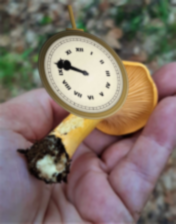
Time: {"hour": 9, "minute": 48}
